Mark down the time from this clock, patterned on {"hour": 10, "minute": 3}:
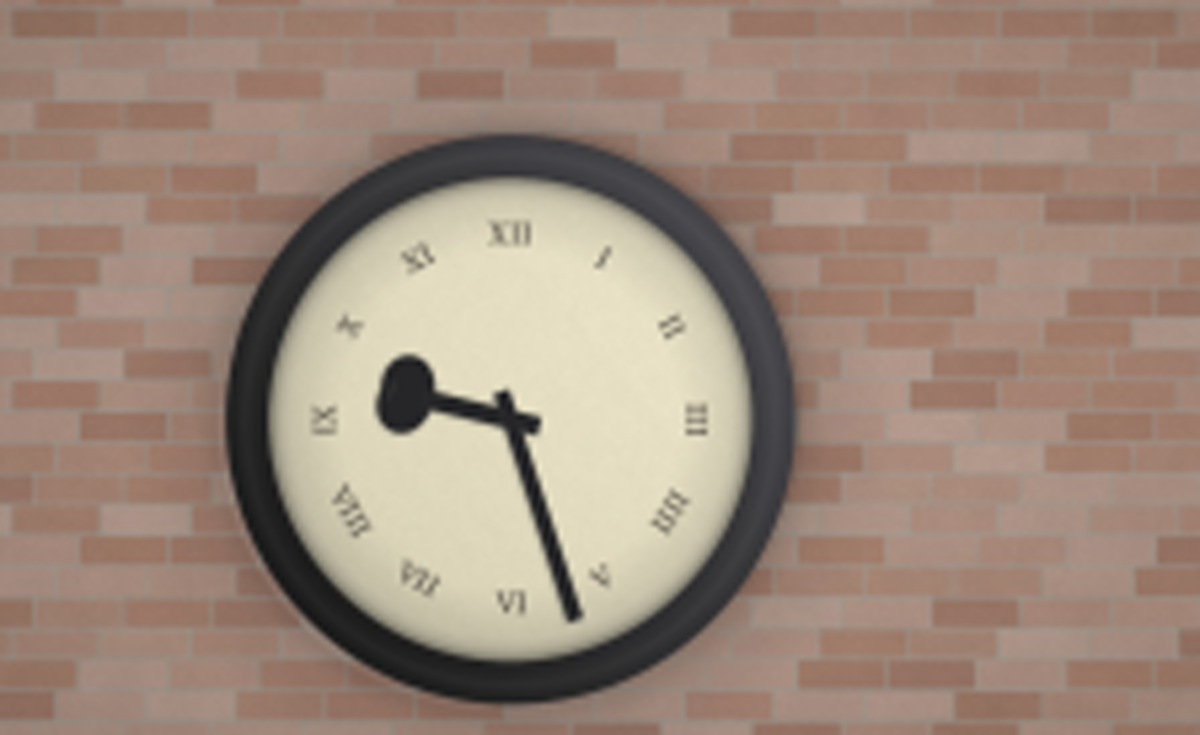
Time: {"hour": 9, "minute": 27}
